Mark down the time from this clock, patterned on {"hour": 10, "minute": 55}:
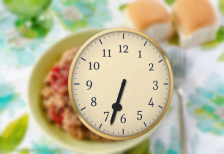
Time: {"hour": 6, "minute": 33}
